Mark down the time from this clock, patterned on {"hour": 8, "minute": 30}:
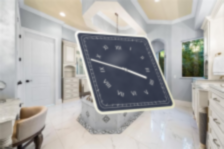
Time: {"hour": 3, "minute": 48}
